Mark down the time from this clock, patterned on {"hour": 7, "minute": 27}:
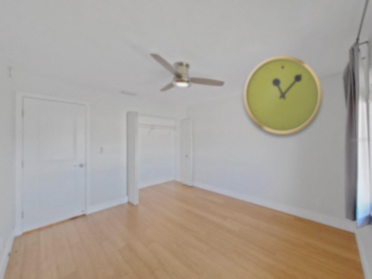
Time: {"hour": 11, "minute": 7}
